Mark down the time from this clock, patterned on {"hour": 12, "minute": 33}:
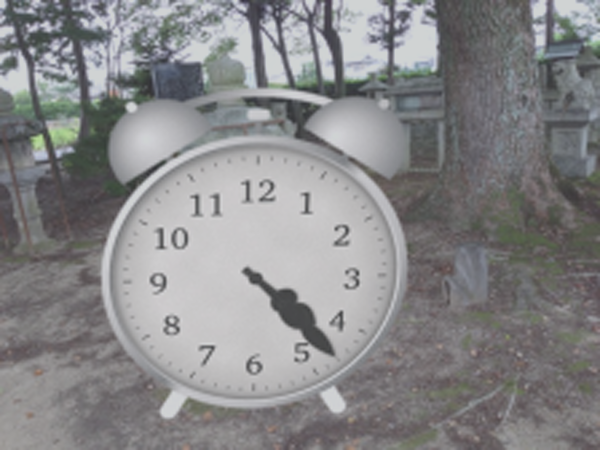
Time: {"hour": 4, "minute": 23}
